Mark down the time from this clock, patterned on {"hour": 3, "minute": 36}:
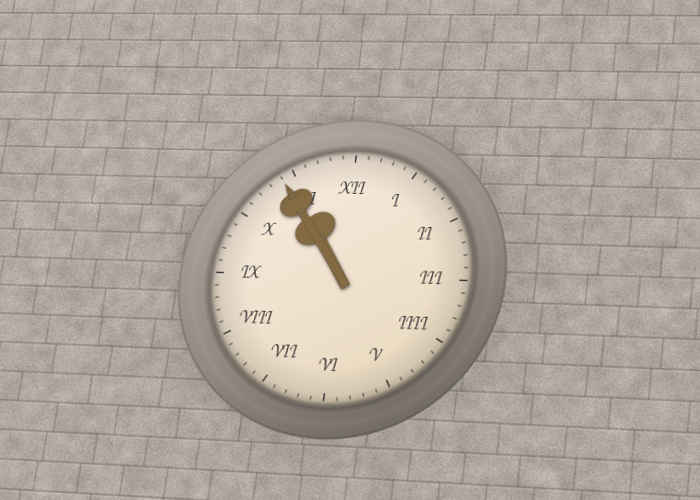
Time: {"hour": 10, "minute": 54}
